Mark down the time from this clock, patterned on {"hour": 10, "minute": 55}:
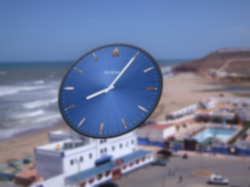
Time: {"hour": 8, "minute": 5}
